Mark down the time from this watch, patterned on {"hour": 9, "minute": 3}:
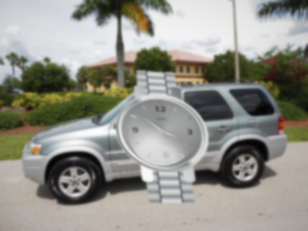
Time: {"hour": 3, "minute": 52}
